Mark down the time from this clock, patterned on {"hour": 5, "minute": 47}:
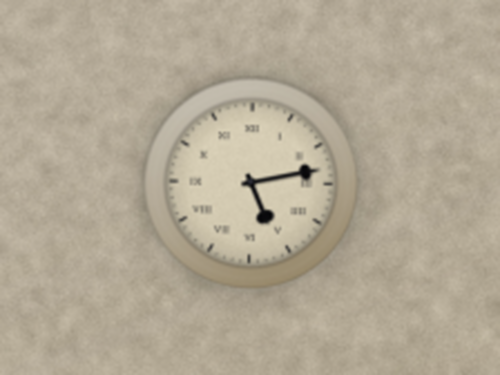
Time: {"hour": 5, "minute": 13}
